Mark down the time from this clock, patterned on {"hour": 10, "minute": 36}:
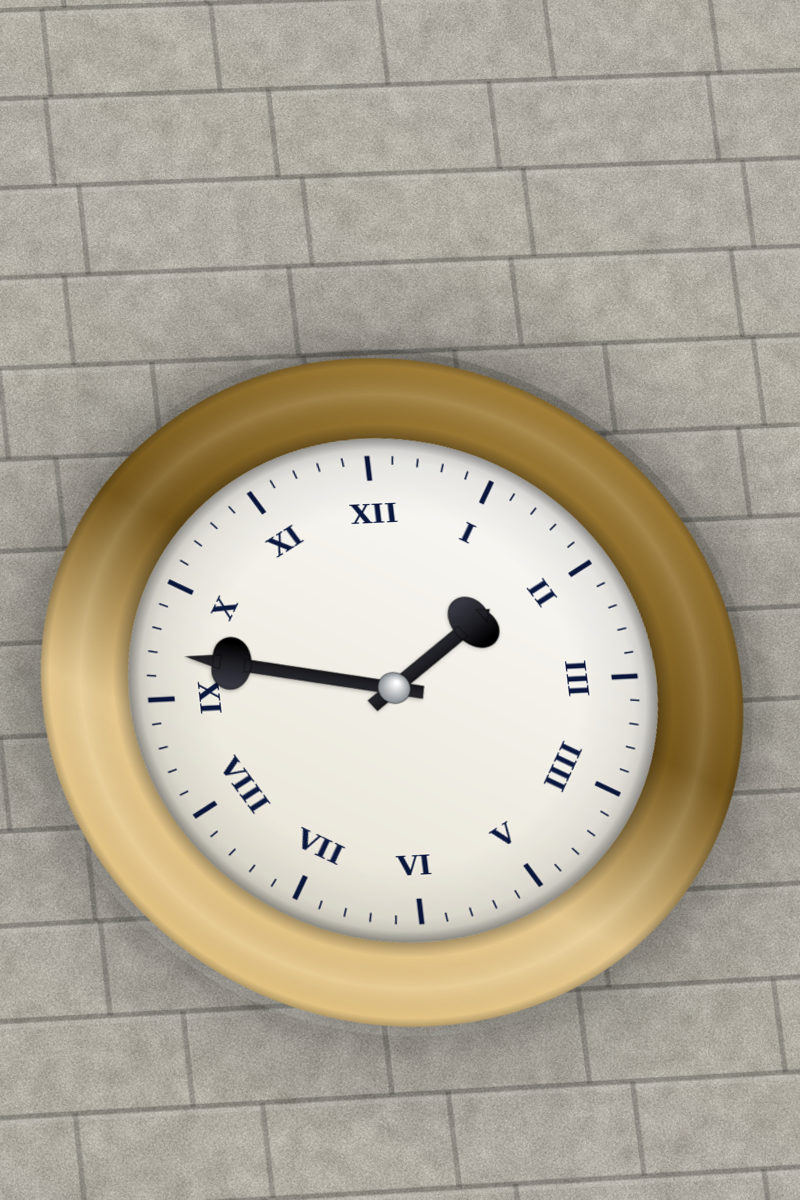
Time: {"hour": 1, "minute": 47}
